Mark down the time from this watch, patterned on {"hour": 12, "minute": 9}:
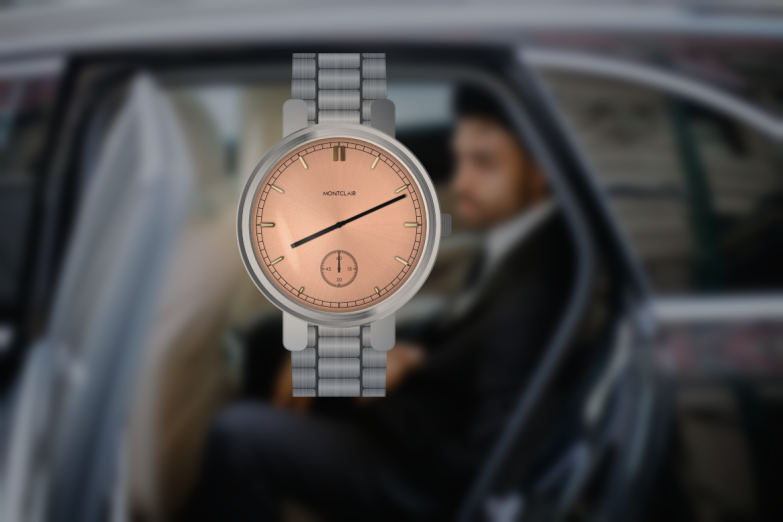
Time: {"hour": 8, "minute": 11}
